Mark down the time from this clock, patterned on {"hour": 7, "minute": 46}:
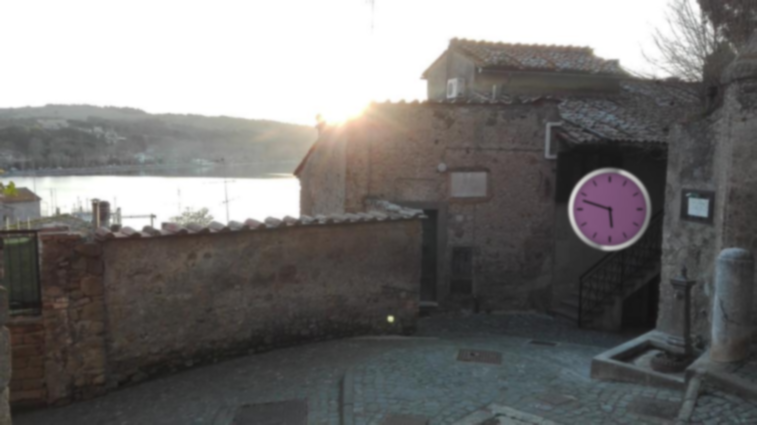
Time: {"hour": 5, "minute": 48}
